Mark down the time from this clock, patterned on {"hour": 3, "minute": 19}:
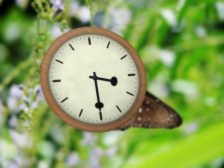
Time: {"hour": 3, "minute": 30}
